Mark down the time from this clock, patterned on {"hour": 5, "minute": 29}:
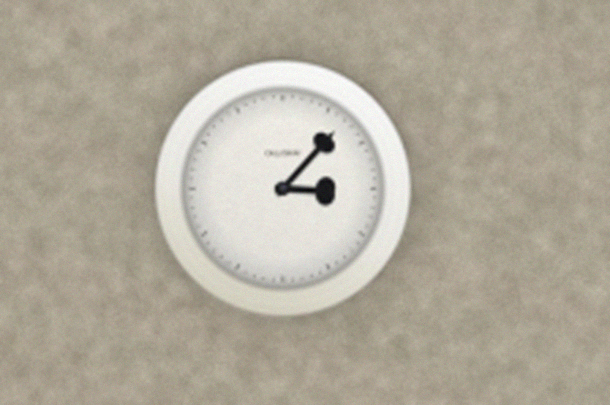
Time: {"hour": 3, "minute": 7}
